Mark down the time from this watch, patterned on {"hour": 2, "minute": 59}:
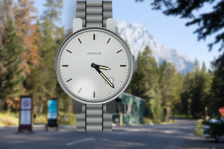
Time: {"hour": 3, "minute": 23}
